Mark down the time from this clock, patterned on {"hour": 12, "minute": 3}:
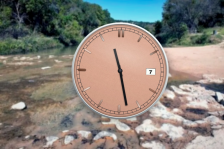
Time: {"hour": 11, "minute": 28}
